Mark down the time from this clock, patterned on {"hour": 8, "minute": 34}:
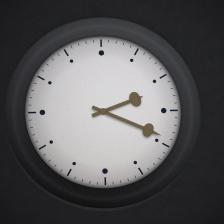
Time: {"hour": 2, "minute": 19}
